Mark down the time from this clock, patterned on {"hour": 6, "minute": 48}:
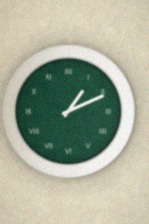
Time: {"hour": 1, "minute": 11}
